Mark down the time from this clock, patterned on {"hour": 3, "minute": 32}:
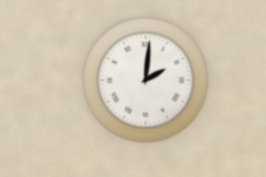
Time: {"hour": 2, "minute": 1}
